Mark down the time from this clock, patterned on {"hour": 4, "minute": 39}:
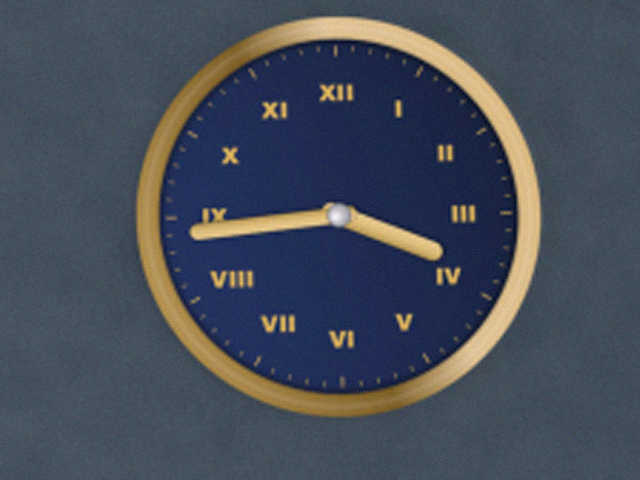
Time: {"hour": 3, "minute": 44}
